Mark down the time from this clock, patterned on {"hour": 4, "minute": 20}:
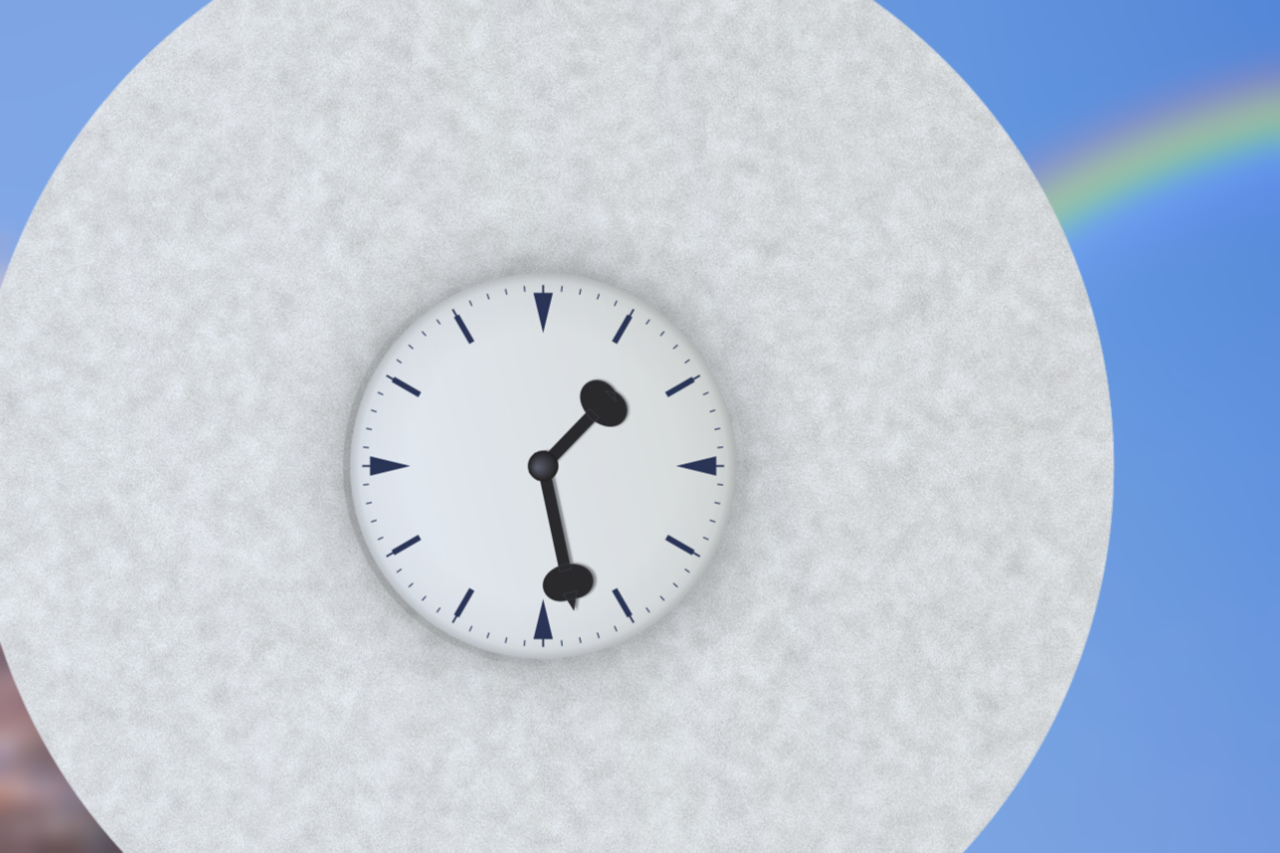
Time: {"hour": 1, "minute": 28}
